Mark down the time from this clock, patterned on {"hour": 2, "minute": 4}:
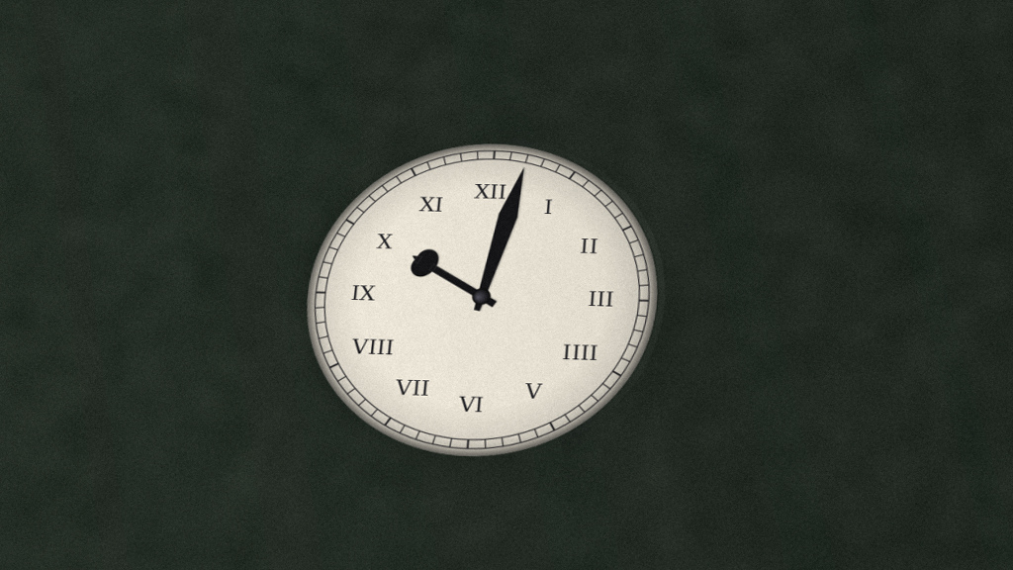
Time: {"hour": 10, "minute": 2}
